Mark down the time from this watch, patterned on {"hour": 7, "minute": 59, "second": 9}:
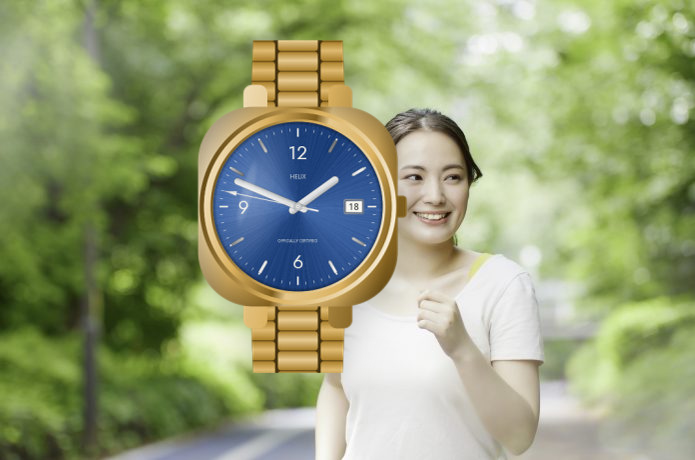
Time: {"hour": 1, "minute": 48, "second": 47}
